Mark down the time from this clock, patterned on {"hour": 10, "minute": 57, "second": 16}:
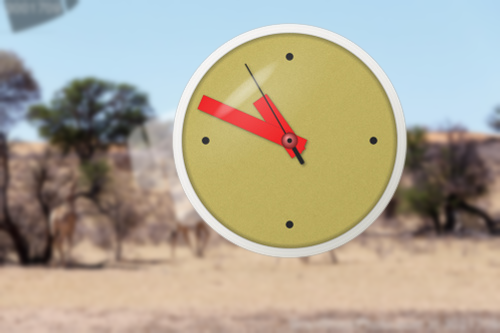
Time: {"hour": 10, "minute": 48, "second": 55}
